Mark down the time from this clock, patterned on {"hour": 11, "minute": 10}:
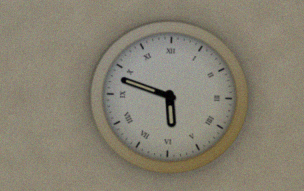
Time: {"hour": 5, "minute": 48}
